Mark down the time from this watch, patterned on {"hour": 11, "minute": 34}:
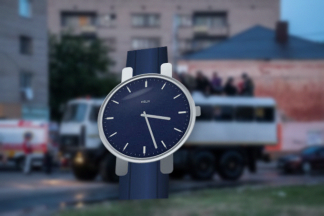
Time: {"hour": 3, "minute": 27}
